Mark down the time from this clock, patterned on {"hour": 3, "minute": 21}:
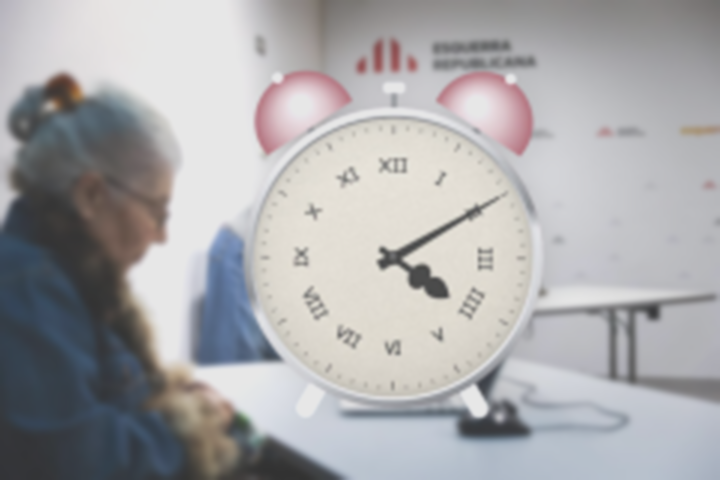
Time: {"hour": 4, "minute": 10}
